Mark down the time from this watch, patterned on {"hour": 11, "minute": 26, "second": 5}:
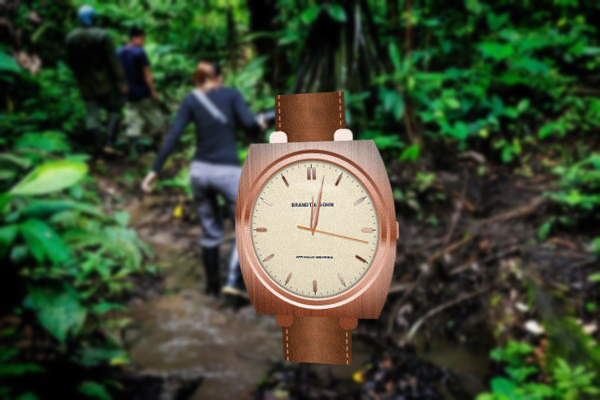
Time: {"hour": 12, "minute": 2, "second": 17}
